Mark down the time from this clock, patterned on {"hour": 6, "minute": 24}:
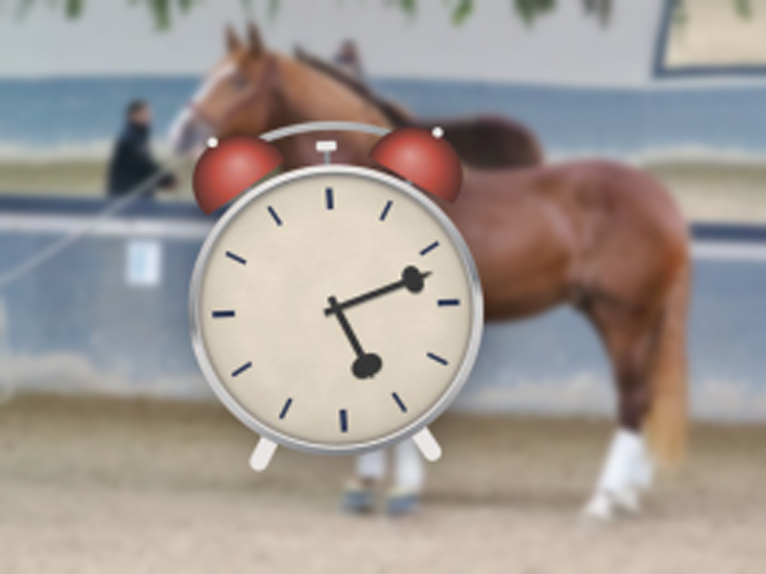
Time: {"hour": 5, "minute": 12}
